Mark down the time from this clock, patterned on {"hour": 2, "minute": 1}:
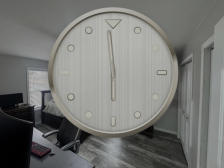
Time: {"hour": 5, "minute": 59}
